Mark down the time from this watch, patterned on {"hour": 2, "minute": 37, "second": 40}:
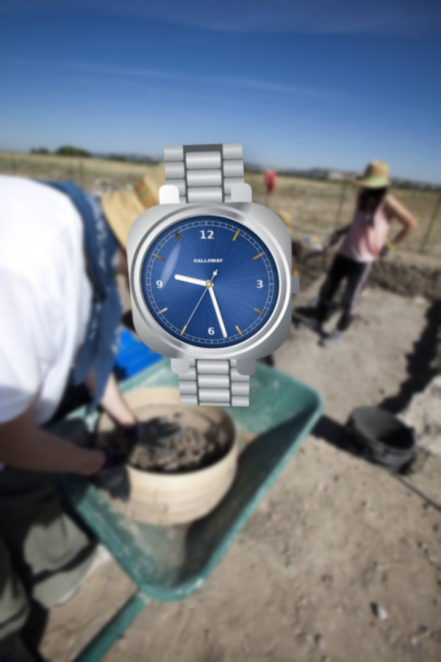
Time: {"hour": 9, "minute": 27, "second": 35}
